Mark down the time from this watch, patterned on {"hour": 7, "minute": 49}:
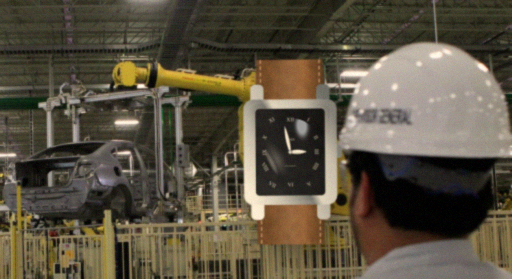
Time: {"hour": 2, "minute": 58}
